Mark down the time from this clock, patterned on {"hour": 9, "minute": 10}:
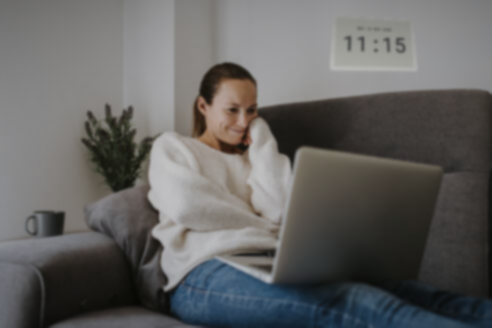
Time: {"hour": 11, "minute": 15}
